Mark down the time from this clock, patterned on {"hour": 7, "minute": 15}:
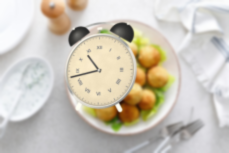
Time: {"hour": 10, "minute": 43}
